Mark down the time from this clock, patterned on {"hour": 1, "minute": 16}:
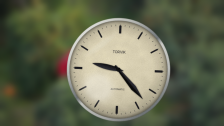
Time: {"hour": 9, "minute": 23}
